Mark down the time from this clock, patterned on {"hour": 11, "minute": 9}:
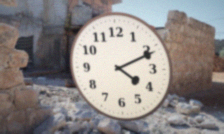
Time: {"hour": 4, "minute": 11}
